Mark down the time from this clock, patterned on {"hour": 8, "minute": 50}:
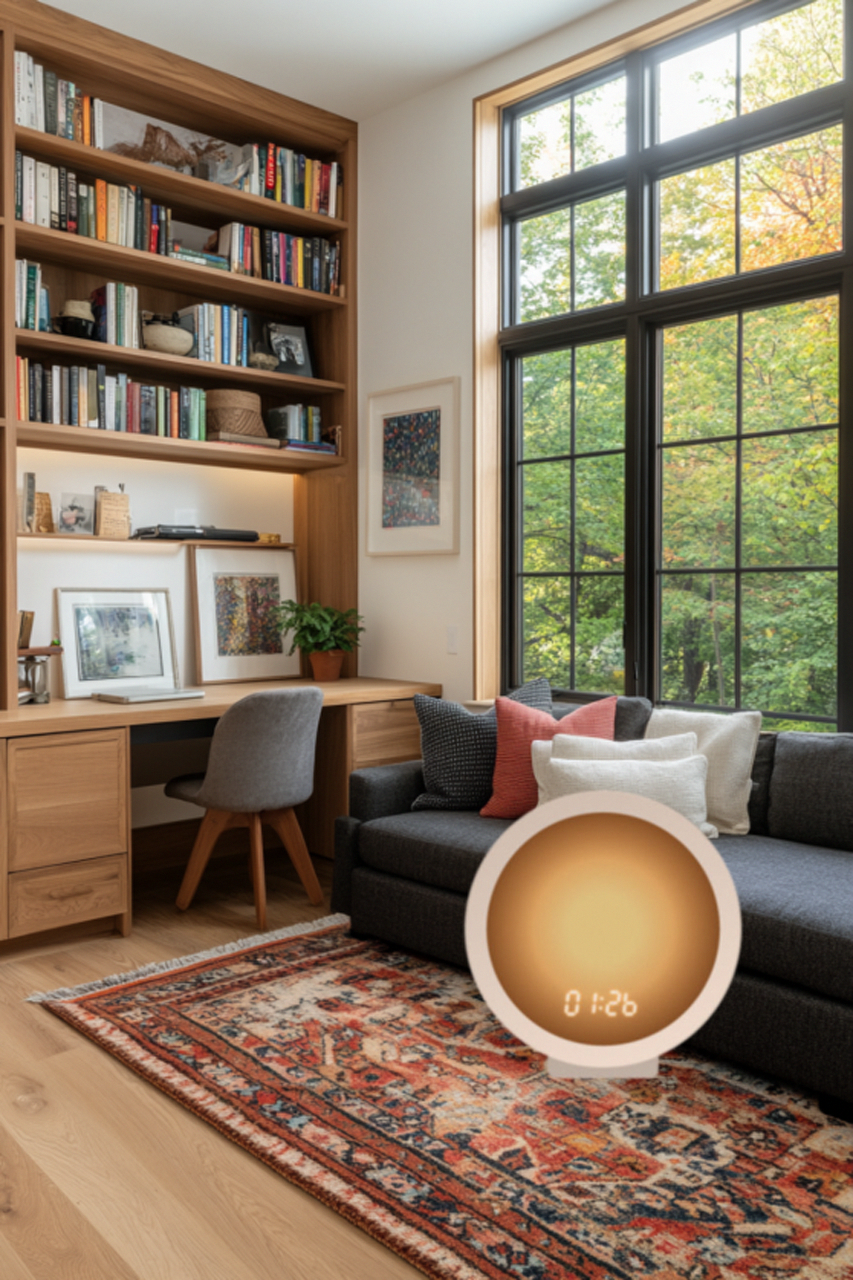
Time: {"hour": 1, "minute": 26}
